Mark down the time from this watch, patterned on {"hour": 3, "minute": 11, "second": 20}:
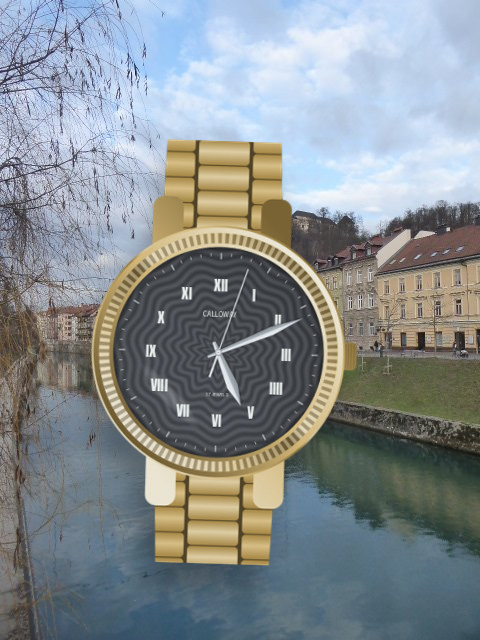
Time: {"hour": 5, "minute": 11, "second": 3}
